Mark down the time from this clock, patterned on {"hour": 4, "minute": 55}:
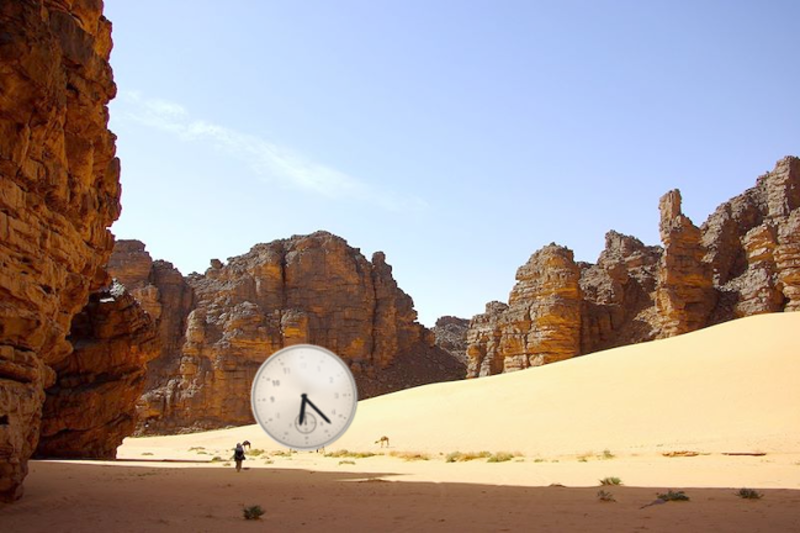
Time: {"hour": 6, "minute": 23}
